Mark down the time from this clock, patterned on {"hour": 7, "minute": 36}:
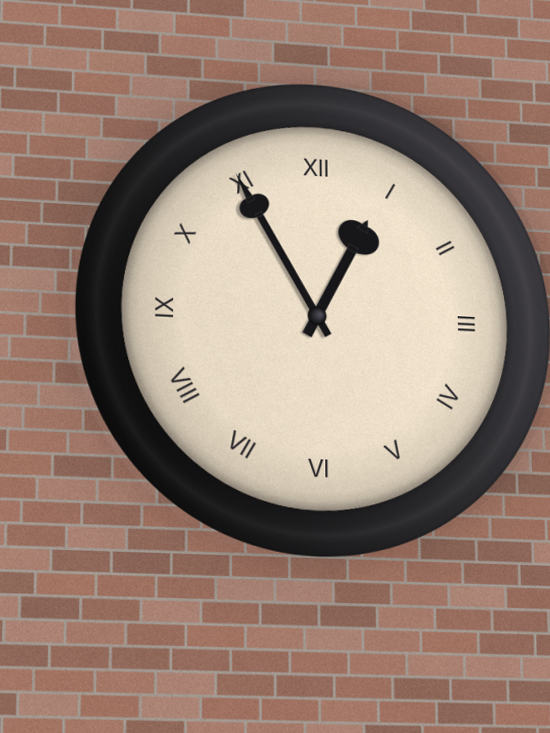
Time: {"hour": 12, "minute": 55}
